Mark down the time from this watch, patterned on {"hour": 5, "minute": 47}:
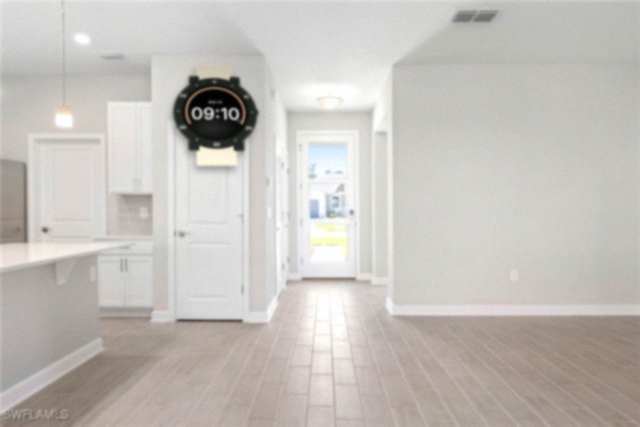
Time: {"hour": 9, "minute": 10}
